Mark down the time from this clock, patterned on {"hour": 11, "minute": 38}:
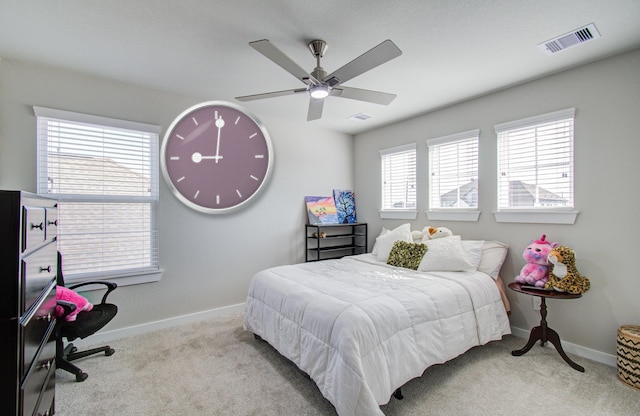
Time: {"hour": 9, "minute": 1}
